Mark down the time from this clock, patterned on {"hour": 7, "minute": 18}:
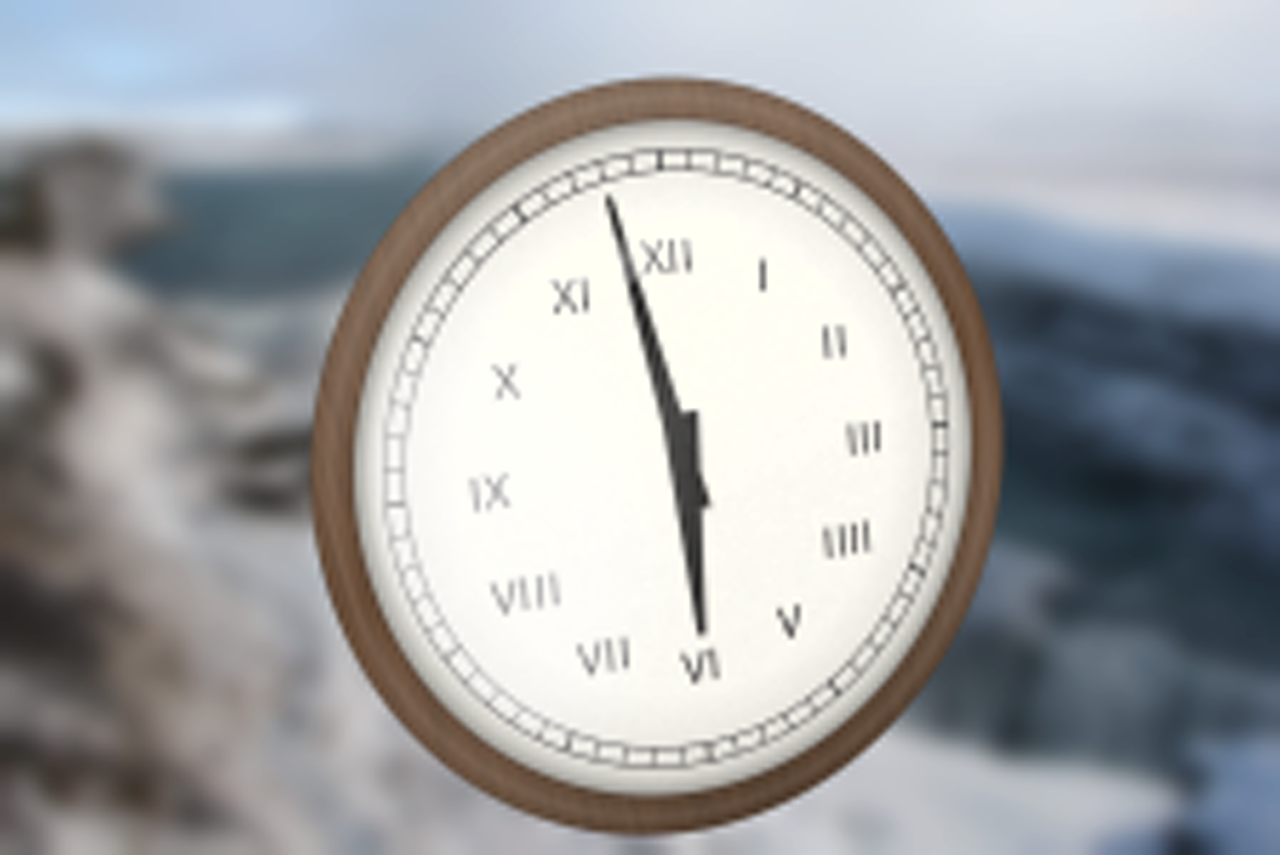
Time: {"hour": 5, "minute": 58}
